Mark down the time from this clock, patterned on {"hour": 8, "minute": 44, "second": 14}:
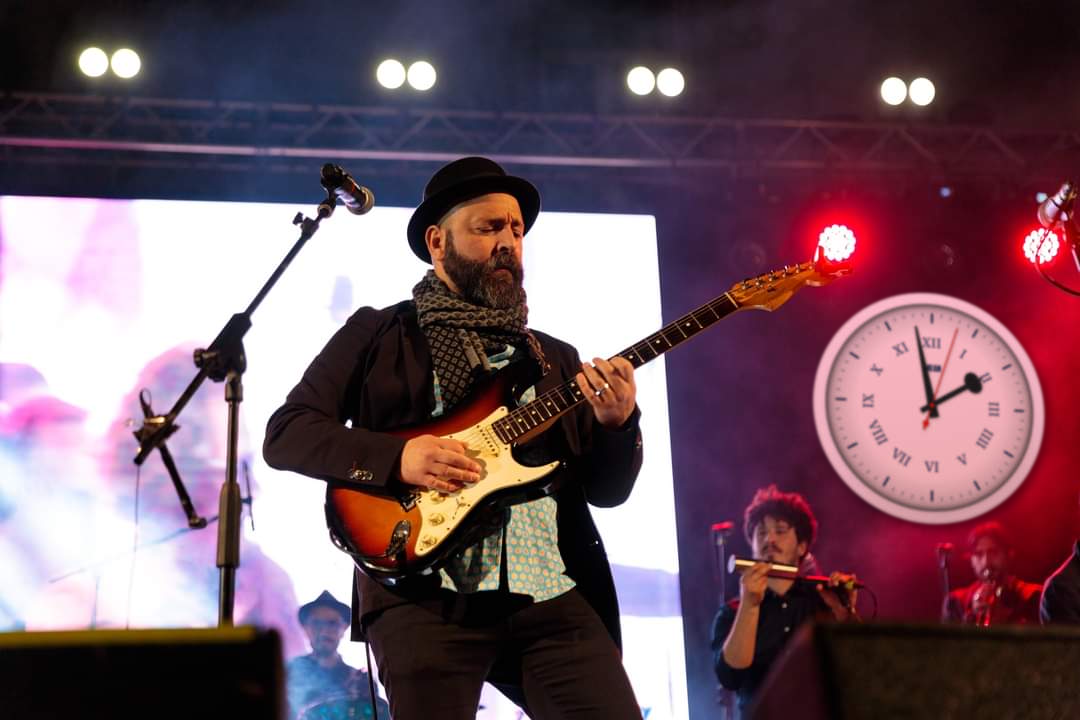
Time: {"hour": 1, "minute": 58, "second": 3}
